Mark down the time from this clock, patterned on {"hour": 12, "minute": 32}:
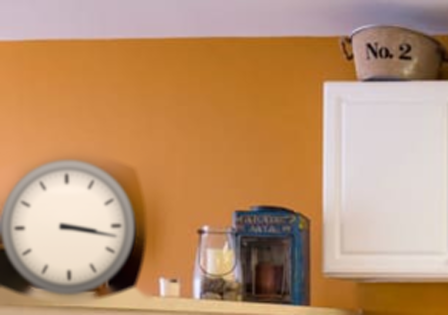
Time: {"hour": 3, "minute": 17}
